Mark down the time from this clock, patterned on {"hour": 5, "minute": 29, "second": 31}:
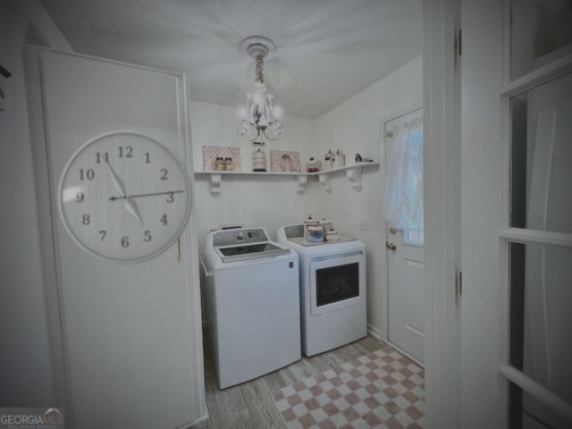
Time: {"hour": 4, "minute": 55, "second": 14}
